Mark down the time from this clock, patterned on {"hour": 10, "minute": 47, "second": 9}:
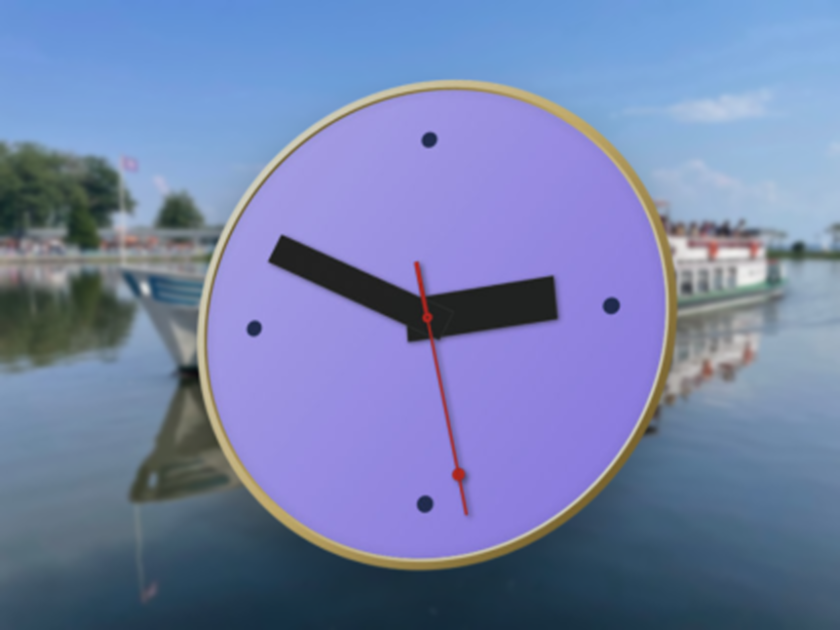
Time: {"hour": 2, "minute": 49, "second": 28}
